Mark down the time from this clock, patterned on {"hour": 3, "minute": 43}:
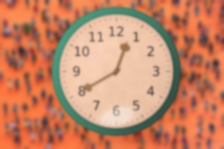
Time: {"hour": 12, "minute": 40}
